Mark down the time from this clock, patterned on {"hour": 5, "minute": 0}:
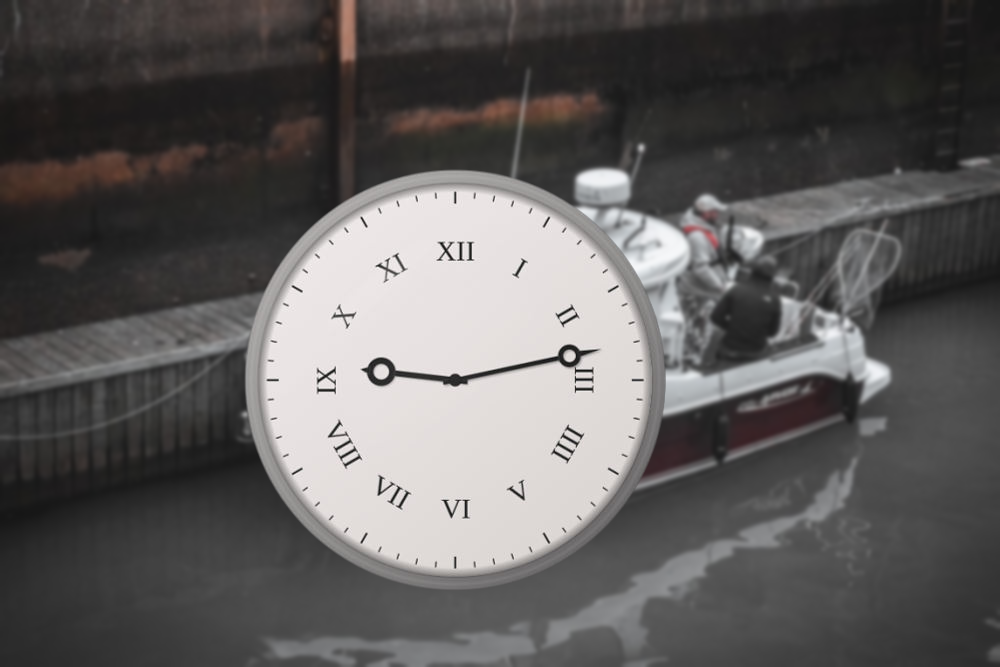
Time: {"hour": 9, "minute": 13}
